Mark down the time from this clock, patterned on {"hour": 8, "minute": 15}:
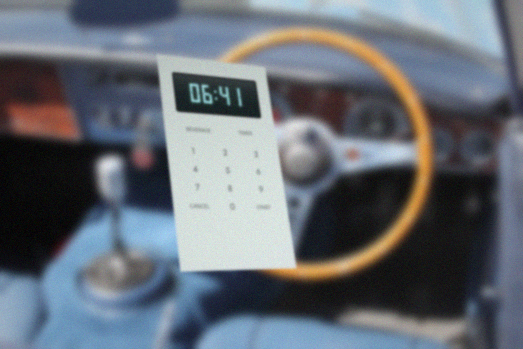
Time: {"hour": 6, "minute": 41}
